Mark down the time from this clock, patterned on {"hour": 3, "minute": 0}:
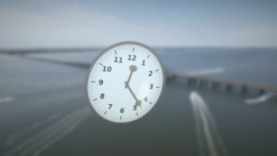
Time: {"hour": 12, "minute": 23}
